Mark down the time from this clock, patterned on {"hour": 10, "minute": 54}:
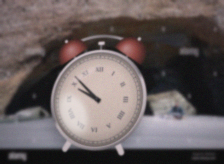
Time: {"hour": 9, "minute": 52}
